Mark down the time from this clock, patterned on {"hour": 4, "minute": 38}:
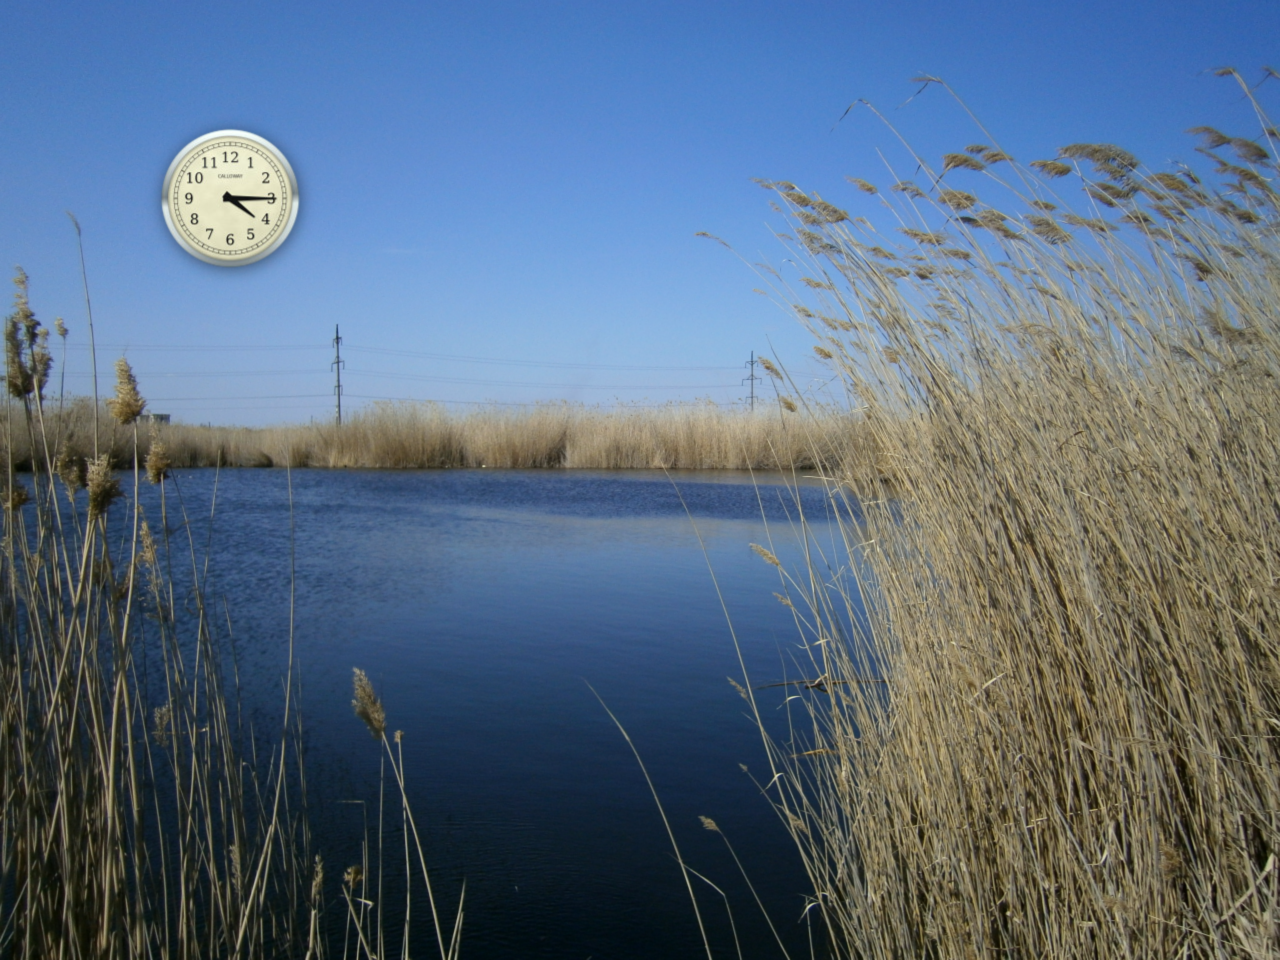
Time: {"hour": 4, "minute": 15}
